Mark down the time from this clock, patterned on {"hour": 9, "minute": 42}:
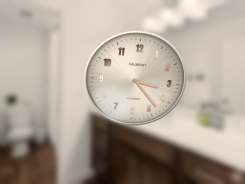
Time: {"hour": 3, "minute": 23}
